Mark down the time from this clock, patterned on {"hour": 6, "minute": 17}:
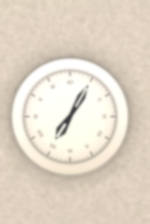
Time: {"hour": 7, "minute": 5}
